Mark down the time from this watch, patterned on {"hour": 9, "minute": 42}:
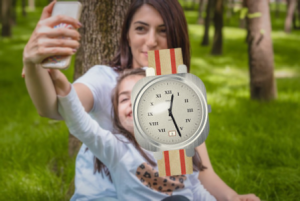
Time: {"hour": 12, "minute": 27}
